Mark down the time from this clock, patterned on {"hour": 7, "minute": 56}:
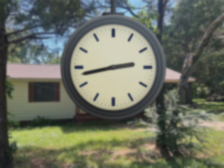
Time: {"hour": 2, "minute": 43}
